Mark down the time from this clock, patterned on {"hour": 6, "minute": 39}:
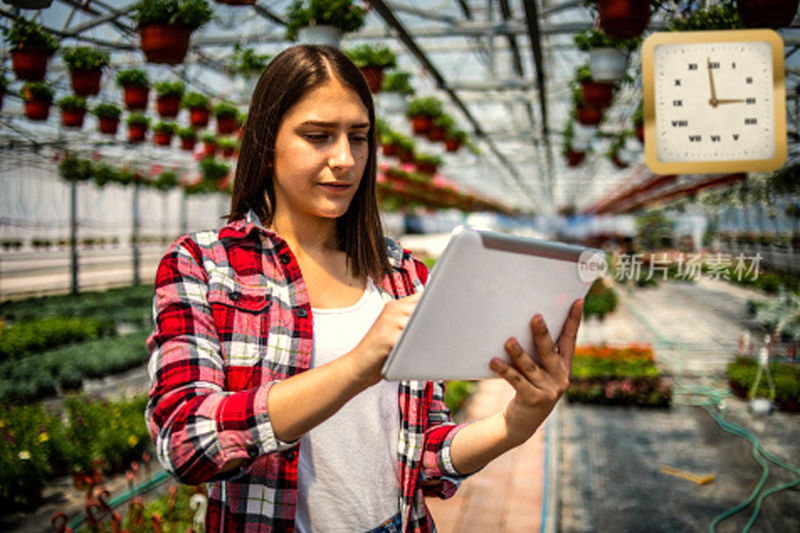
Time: {"hour": 2, "minute": 59}
